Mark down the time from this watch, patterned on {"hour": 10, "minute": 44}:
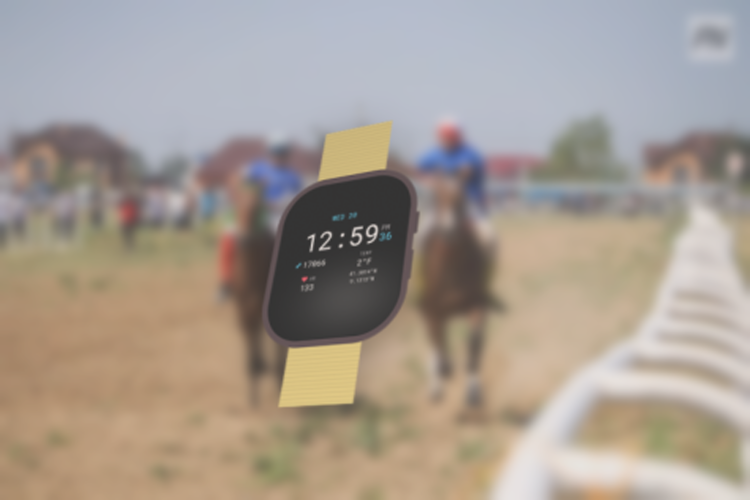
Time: {"hour": 12, "minute": 59}
